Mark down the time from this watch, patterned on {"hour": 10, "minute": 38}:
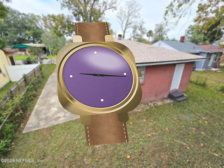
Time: {"hour": 9, "minute": 16}
